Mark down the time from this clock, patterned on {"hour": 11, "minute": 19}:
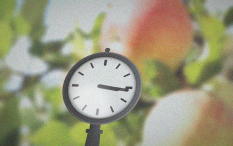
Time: {"hour": 3, "minute": 16}
